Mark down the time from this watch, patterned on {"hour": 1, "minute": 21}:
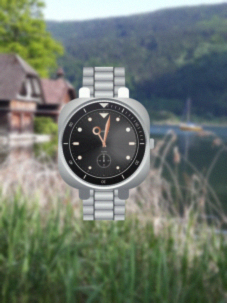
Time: {"hour": 11, "minute": 2}
